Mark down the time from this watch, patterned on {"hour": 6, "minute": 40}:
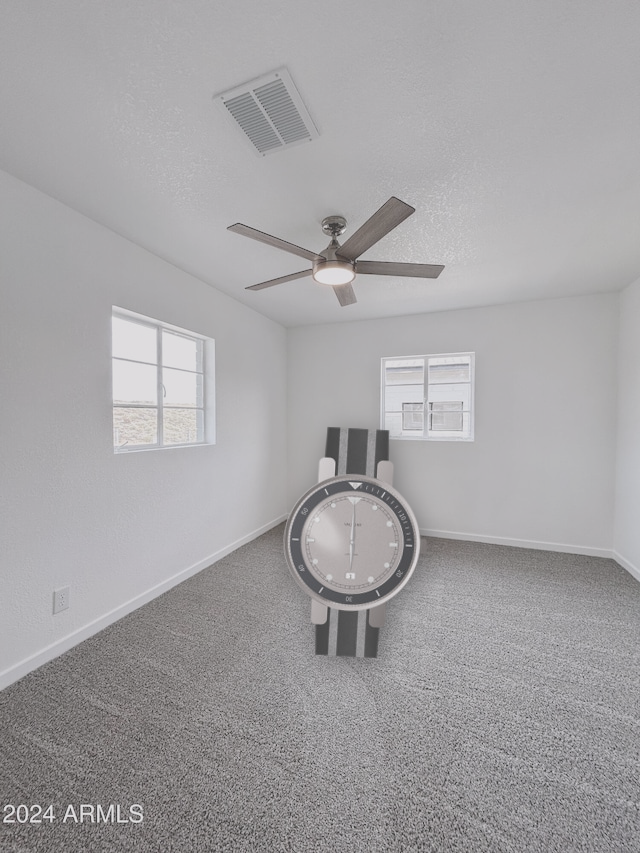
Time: {"hour": 6, "minute": 0}
